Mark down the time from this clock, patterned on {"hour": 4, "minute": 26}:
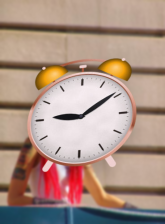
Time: {"hour": 9, "minute": 9}
